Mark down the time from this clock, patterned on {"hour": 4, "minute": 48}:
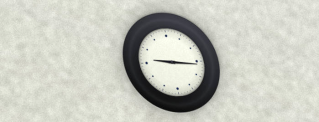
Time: {"hour": 9, "minute": 16}
